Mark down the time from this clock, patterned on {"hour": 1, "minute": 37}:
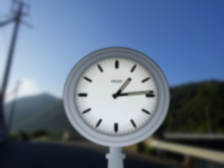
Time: {"hour": 1, "minute": 14}
